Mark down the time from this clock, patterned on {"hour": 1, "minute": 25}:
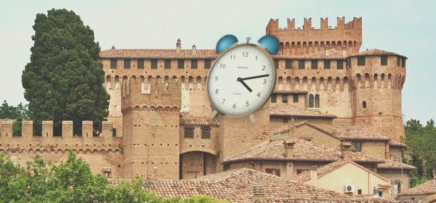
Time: {"hour": 4, "minute": 13}
